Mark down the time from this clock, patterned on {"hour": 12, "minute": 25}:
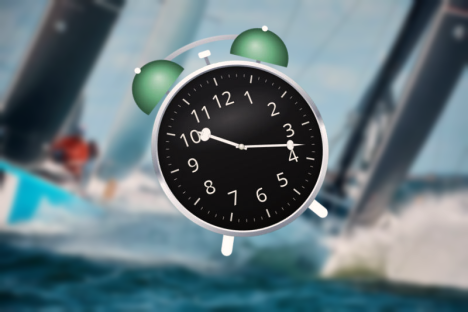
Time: {"hour": 10, "minute": 18}
